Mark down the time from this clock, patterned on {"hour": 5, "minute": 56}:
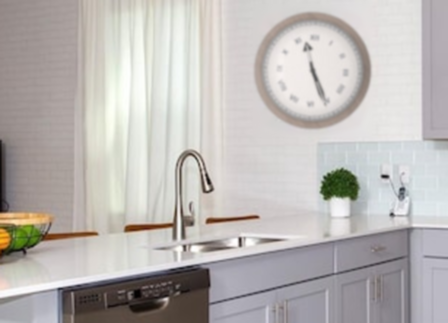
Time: {"hour": 11, "minute": 26}
